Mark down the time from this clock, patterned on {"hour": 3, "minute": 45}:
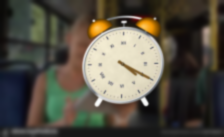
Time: {"hour": 4, "minute": 20}
